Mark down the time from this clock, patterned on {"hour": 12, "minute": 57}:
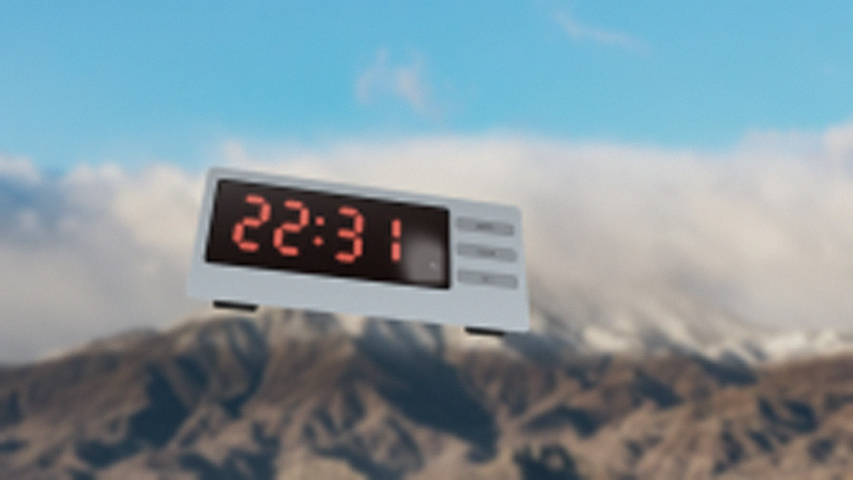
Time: {"hour": 22, "minute": 31}
